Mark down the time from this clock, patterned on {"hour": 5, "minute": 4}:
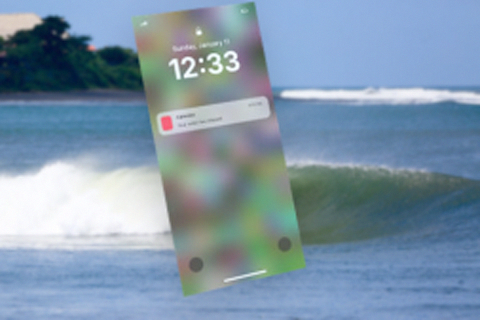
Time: {"hour": 12, "minute": 33}
